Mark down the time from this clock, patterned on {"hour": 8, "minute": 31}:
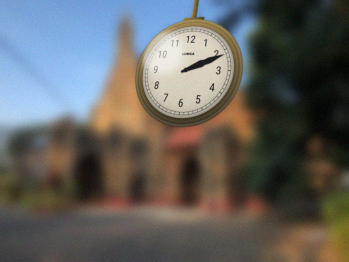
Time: {"hour": 2, "minute": 11}
